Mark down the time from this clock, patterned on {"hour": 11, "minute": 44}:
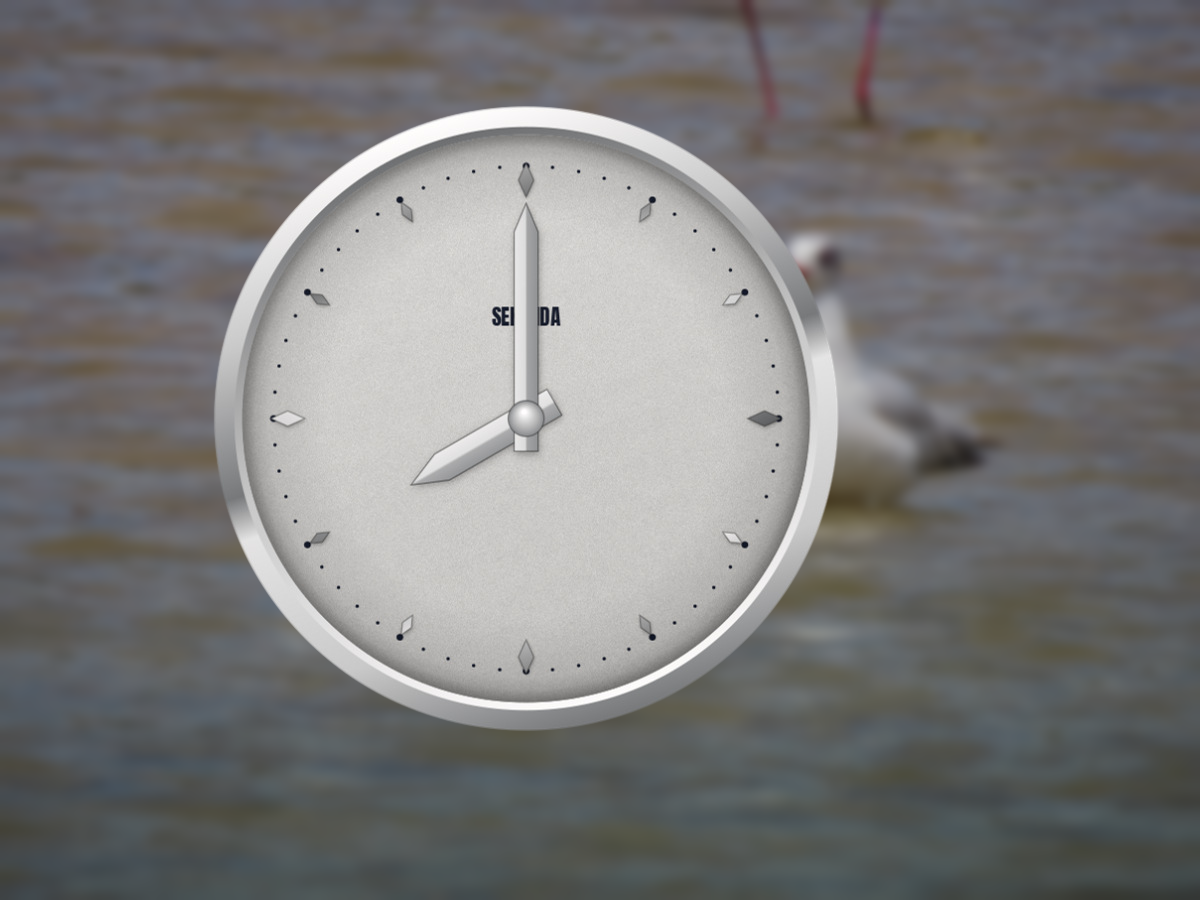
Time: {"hour": 8, "minute": 0}
